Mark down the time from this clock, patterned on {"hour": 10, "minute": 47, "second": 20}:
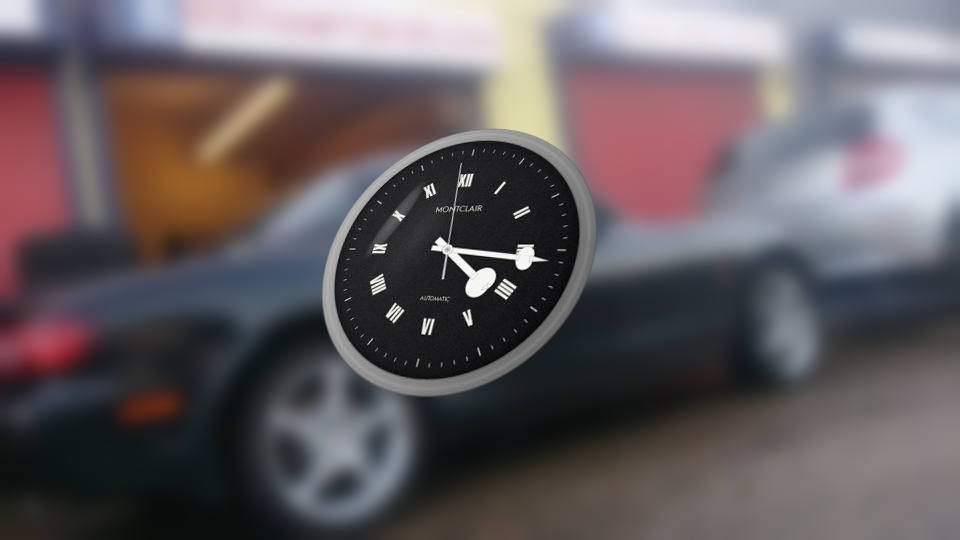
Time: {"hour": 4, "minute": 15, "second": 59}
